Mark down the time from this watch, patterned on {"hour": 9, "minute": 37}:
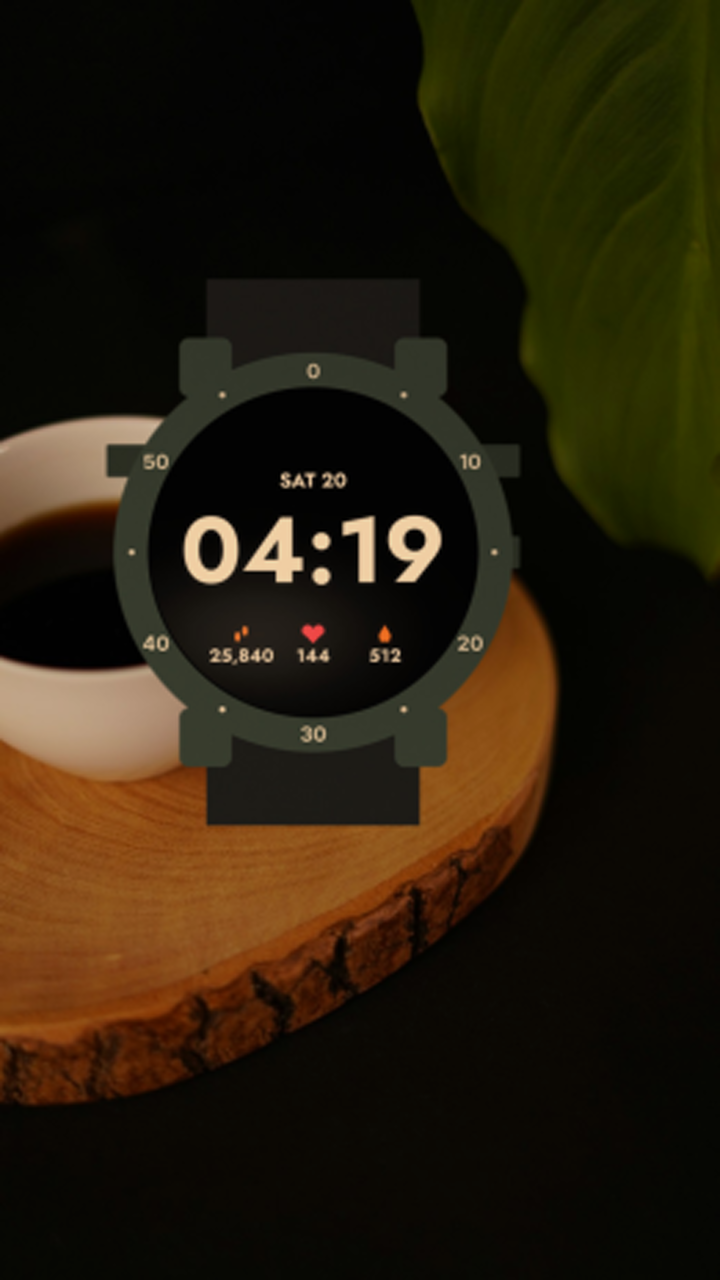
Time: {"hour": 4, "minute": 19}
